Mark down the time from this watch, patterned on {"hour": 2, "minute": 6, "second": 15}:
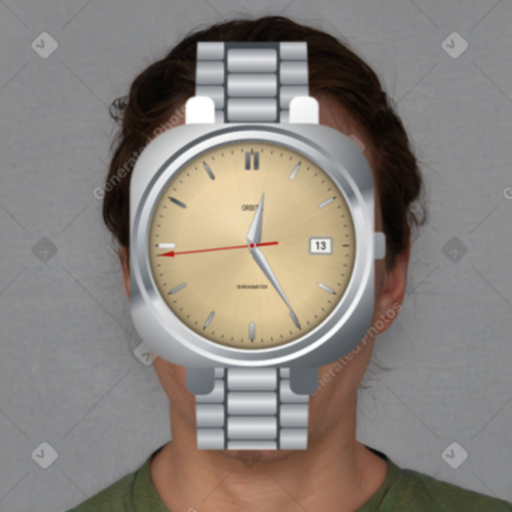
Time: {"hour": 12, "minute": 24, "second": 44}
